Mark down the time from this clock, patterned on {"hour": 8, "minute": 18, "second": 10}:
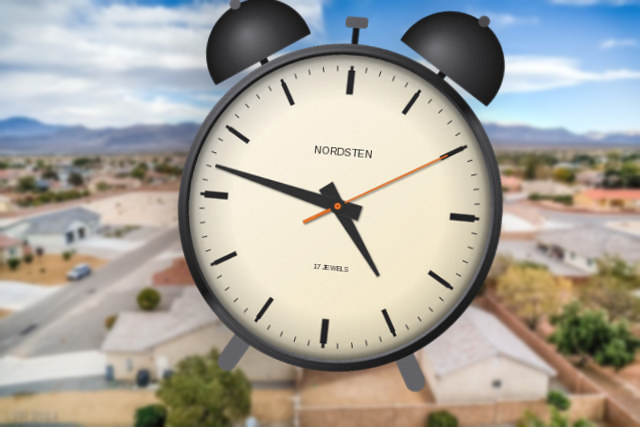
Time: {"hour": 4, "minute": 47, "second": 10}
